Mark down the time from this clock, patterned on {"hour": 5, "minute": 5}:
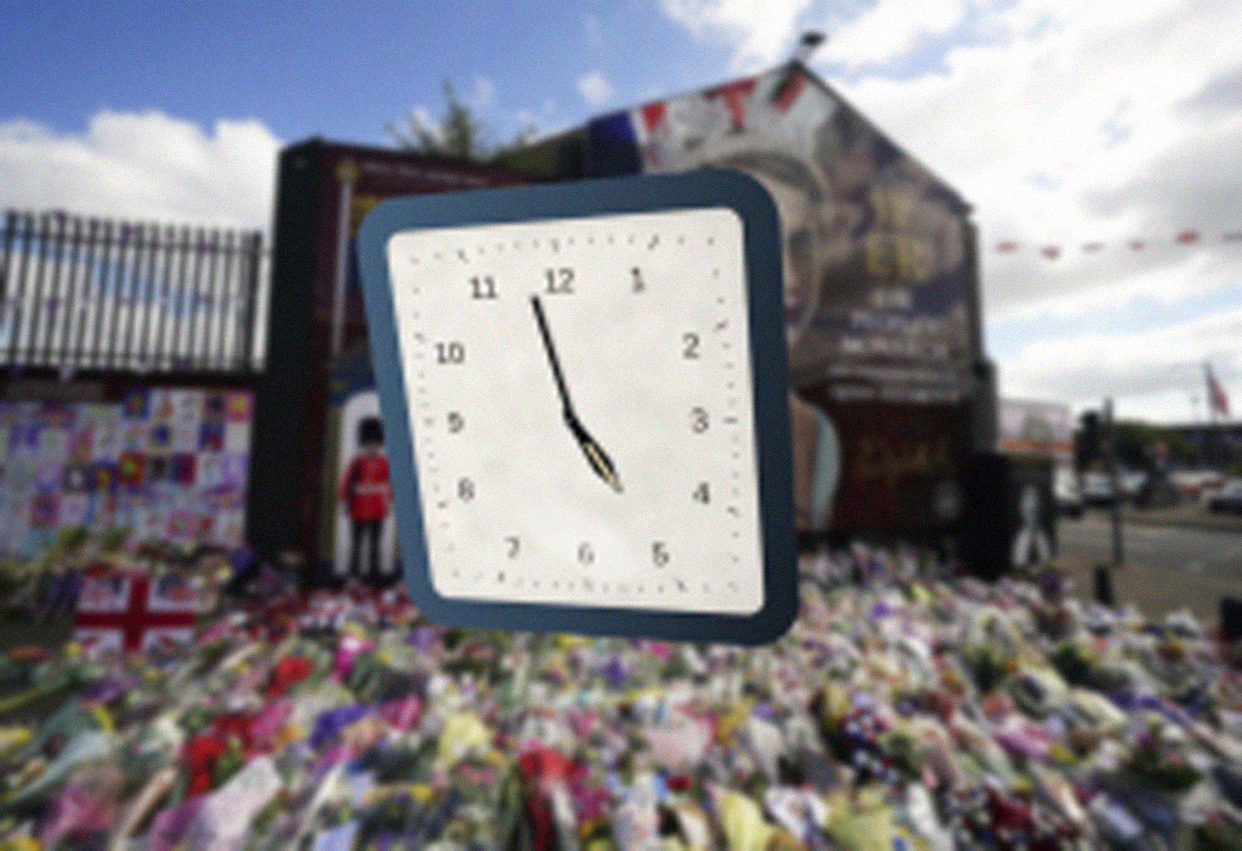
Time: {"hour": 4, "minute": 58}
